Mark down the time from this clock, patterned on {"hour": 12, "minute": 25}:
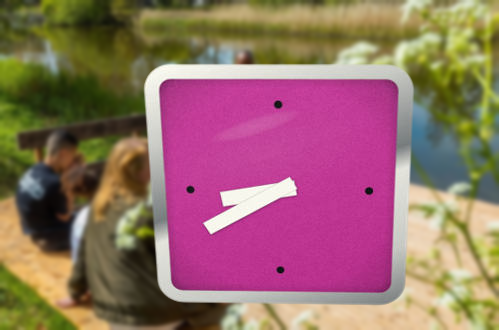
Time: {"hour": 8, "minute": 40}
